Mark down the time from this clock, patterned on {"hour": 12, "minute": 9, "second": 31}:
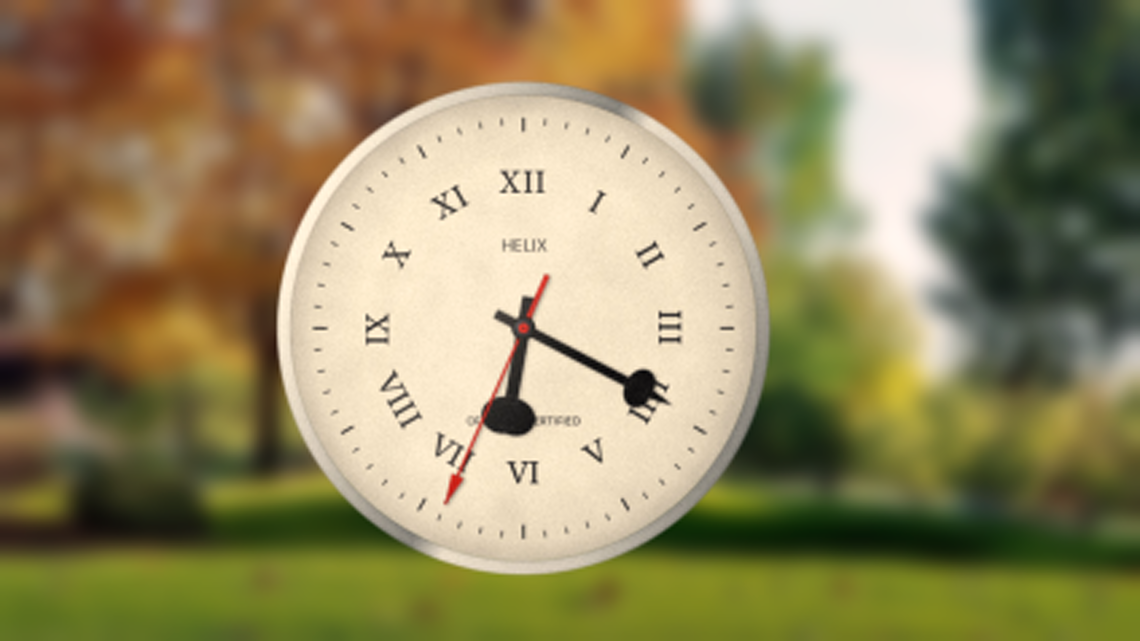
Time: {"hour": 6, "minute": 19, "second": 34}
